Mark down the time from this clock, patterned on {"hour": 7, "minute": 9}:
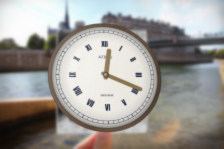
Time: {"hour": 12, "minute": 19}
